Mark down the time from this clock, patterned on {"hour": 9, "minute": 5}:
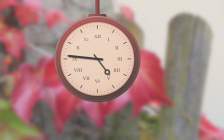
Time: {"hour": 4, "minute": 46}
